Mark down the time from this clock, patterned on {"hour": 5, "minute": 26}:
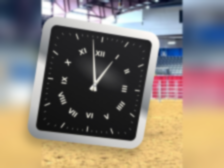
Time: {"hour": 12, "minute": 58}
